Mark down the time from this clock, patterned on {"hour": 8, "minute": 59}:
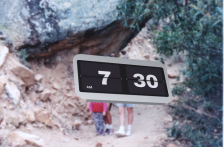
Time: {"hour": 7, "minute": 30}
